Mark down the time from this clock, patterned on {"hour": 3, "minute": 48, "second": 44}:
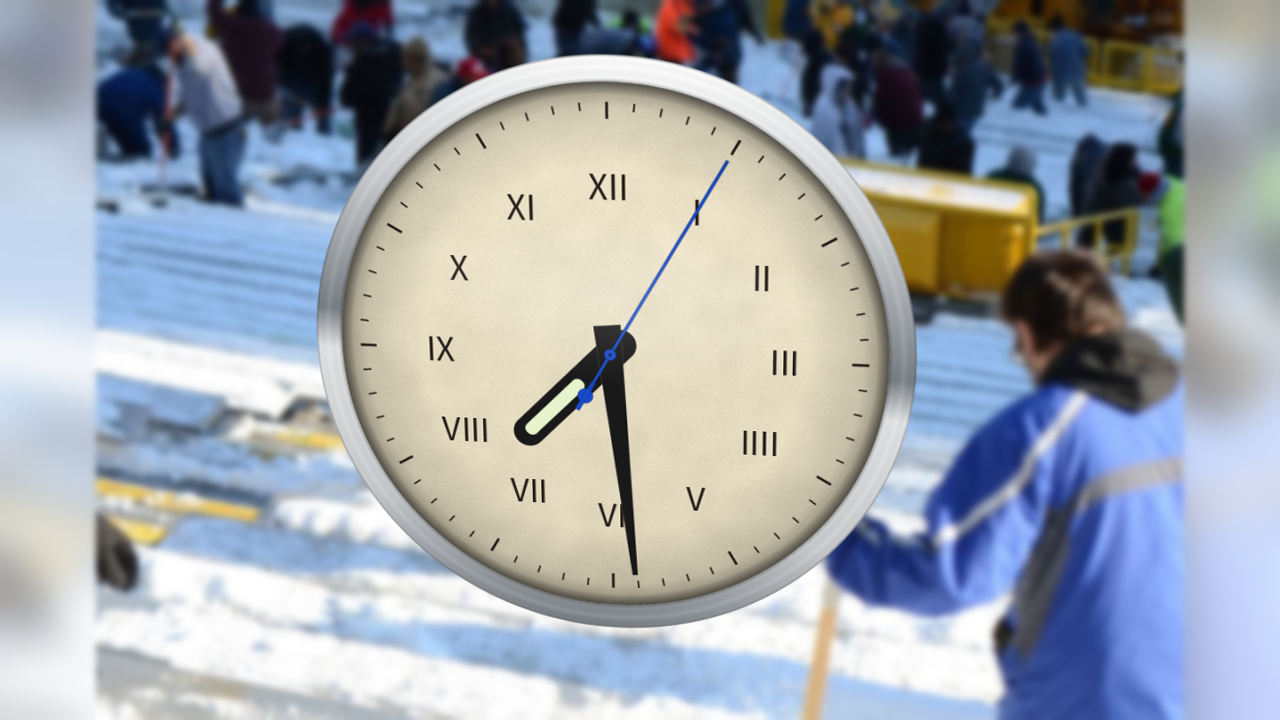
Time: {"hour": 7, "minute": 29, "second": 5}
